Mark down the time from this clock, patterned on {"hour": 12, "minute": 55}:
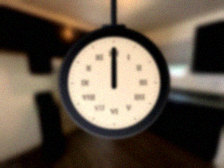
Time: {"hour": 12, "minute": 0}
